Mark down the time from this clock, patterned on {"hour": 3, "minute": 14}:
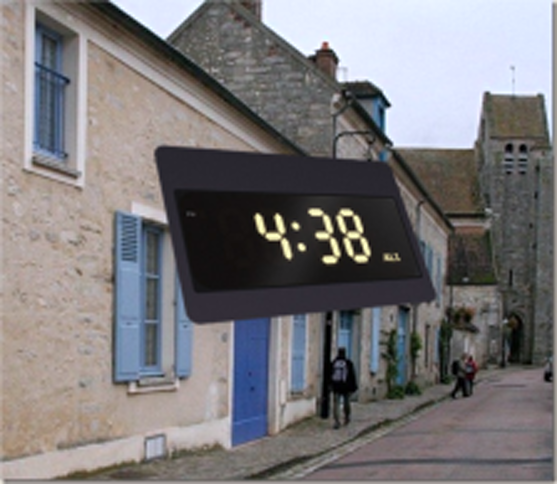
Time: {"hour": 4, "minute": 38}
